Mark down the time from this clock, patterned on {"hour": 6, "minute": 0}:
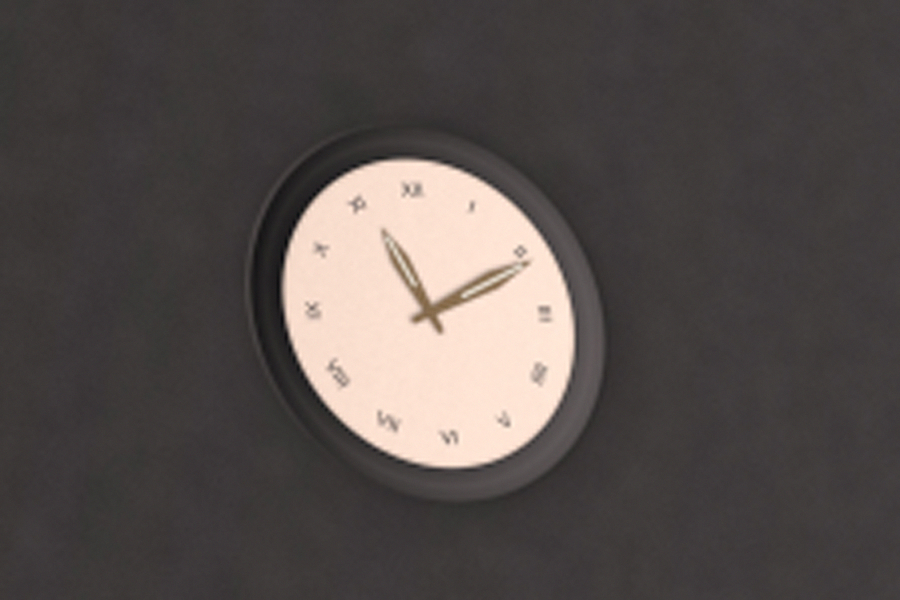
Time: {"hour": 11, "minute": 11}
